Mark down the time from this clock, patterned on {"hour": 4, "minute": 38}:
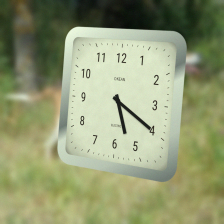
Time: {"hour": 5, "minute": 20}
